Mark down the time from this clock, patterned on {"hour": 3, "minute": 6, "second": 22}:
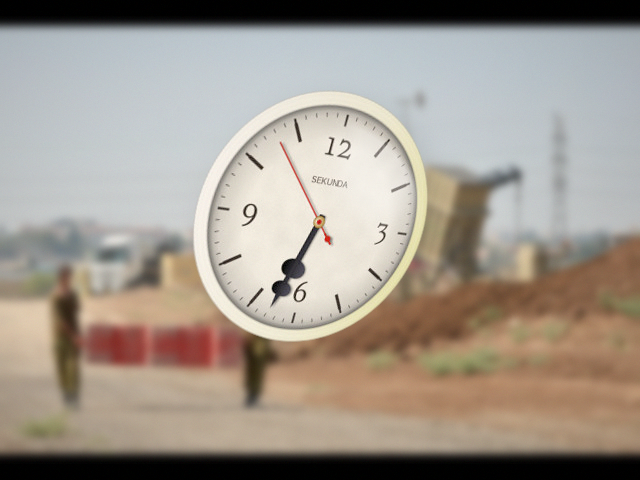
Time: {"hour": 6, "minute": 32, "second": 53}
